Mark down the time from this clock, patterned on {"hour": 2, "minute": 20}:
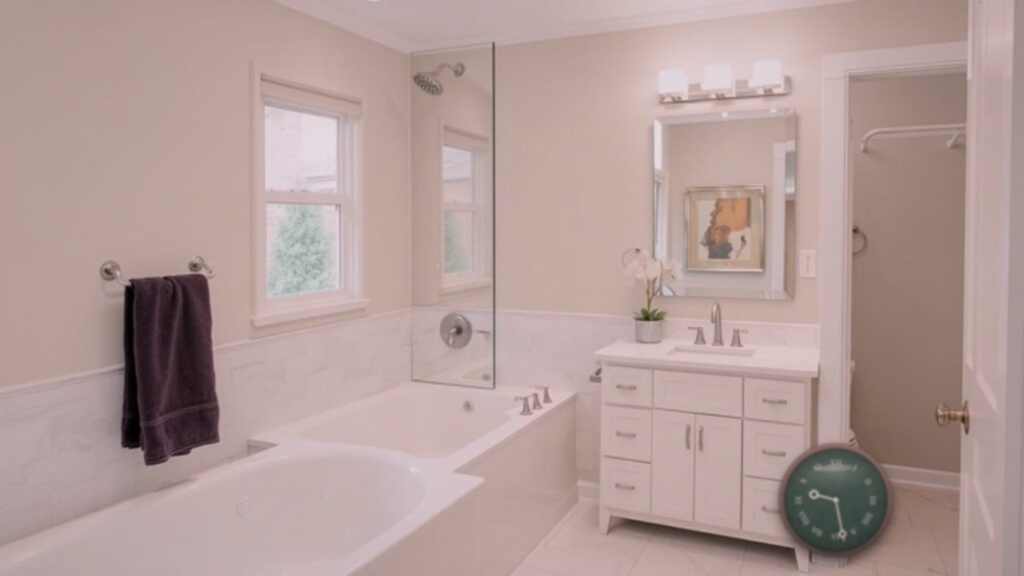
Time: {"hour": 9, "minute": 28}
